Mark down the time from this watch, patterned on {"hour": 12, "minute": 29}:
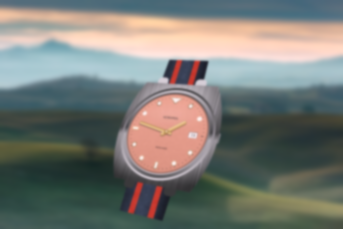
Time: {"hour": 1, "minute": 47}
